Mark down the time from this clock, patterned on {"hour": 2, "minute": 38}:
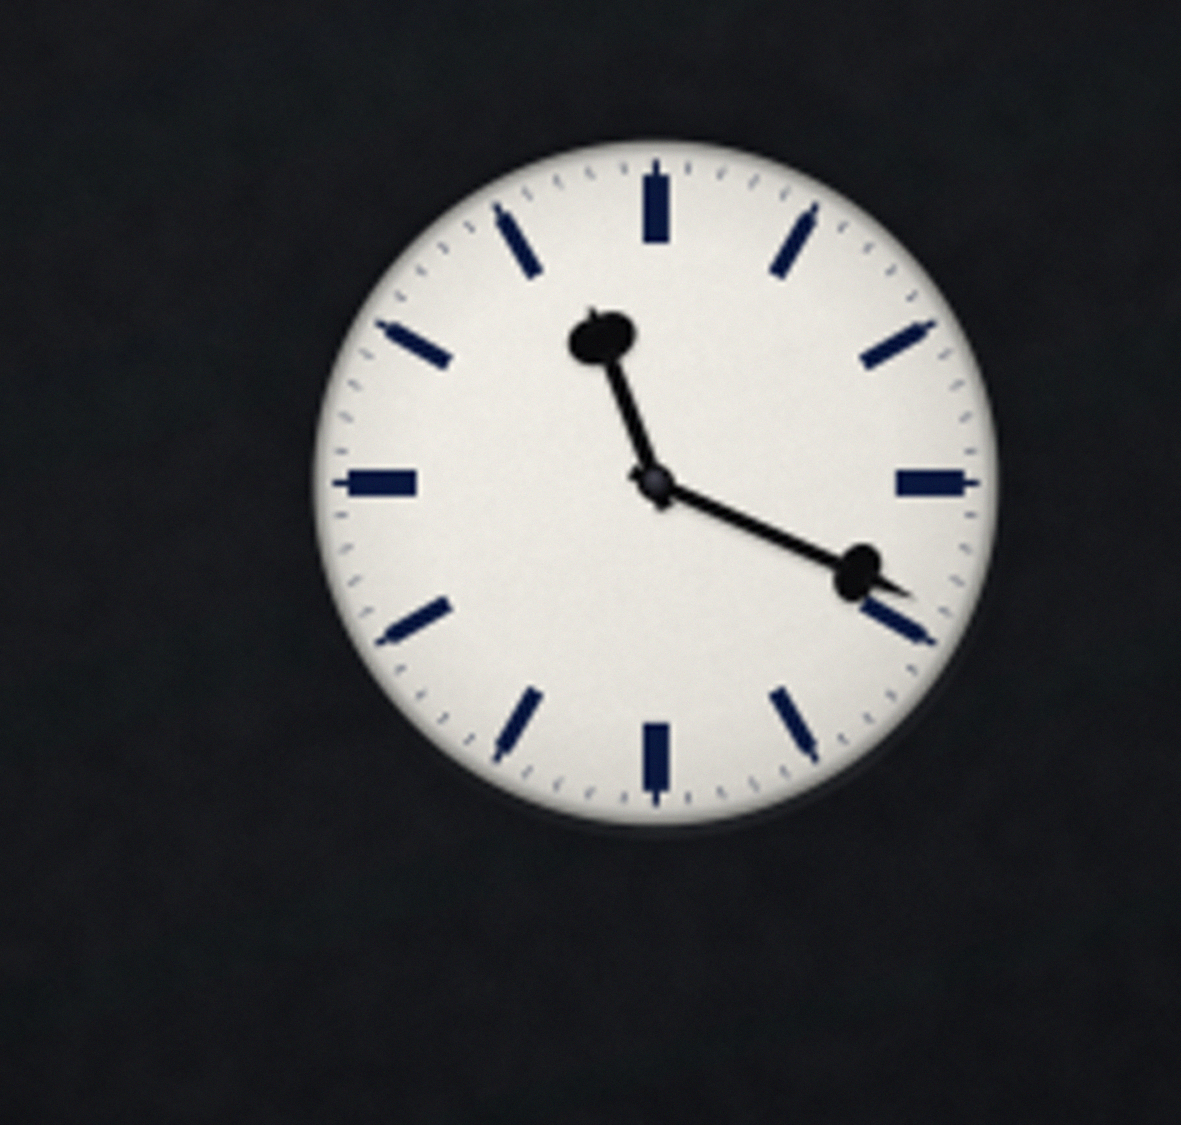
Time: {"hour": 11, "minute": 19}
